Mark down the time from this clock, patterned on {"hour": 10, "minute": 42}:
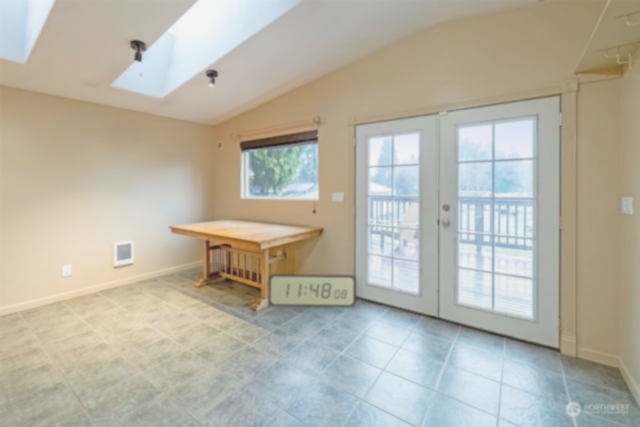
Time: {"hour": 11, "minute": 48}
